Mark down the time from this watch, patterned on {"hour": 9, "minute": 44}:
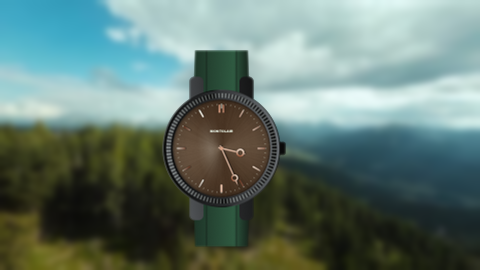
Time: {"hour": 3, "minute": 26}
